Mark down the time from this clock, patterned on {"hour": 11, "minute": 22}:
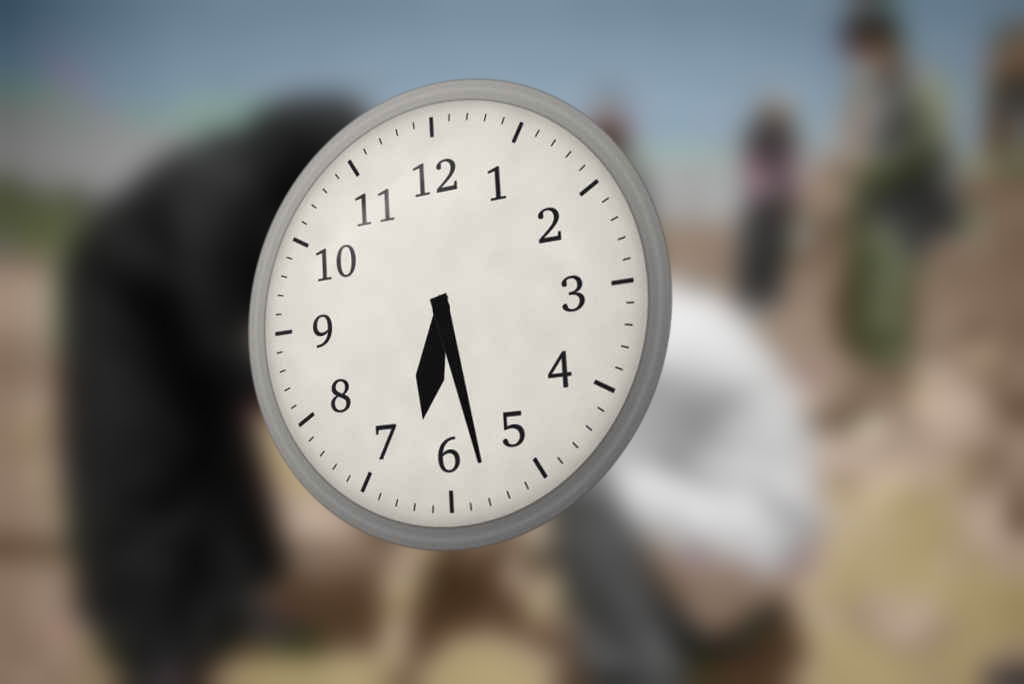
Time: {"hour": 6, "minute": 28}
